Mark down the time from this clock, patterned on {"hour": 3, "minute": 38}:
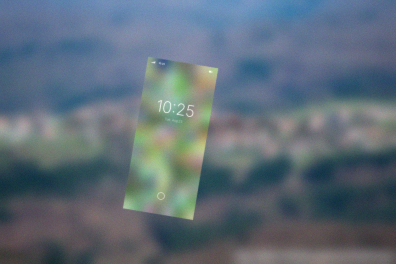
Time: {"hour": 10, "minute": 25}
